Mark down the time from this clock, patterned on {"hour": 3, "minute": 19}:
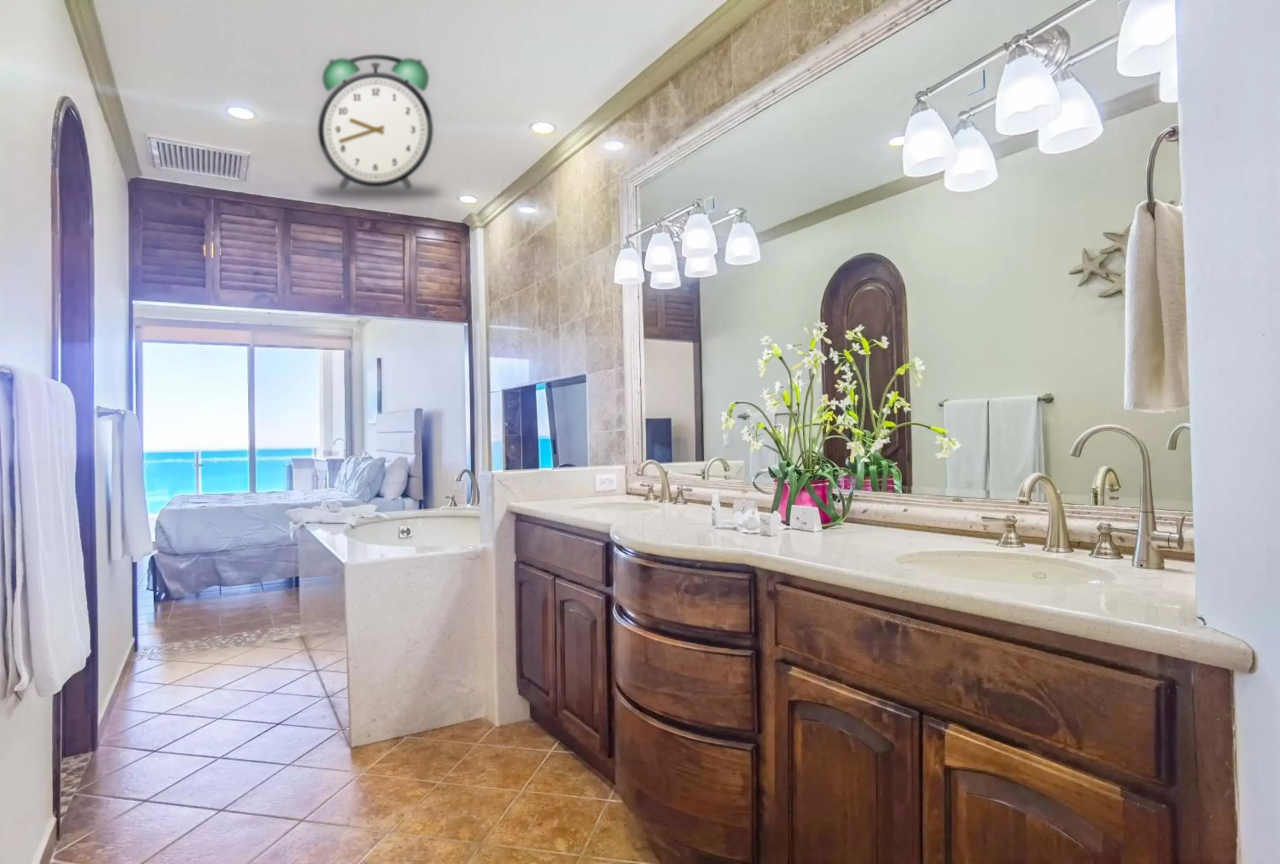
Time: {"hour": 9, "minute": 42}
